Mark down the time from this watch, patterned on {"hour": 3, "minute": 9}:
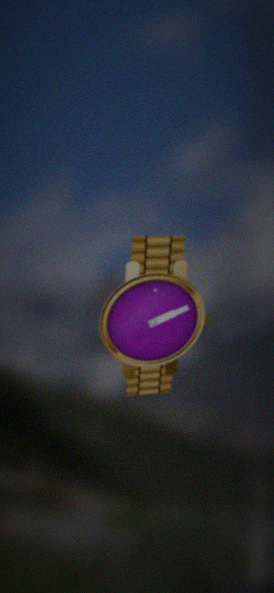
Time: {"hour": 2, "minute": 11}
